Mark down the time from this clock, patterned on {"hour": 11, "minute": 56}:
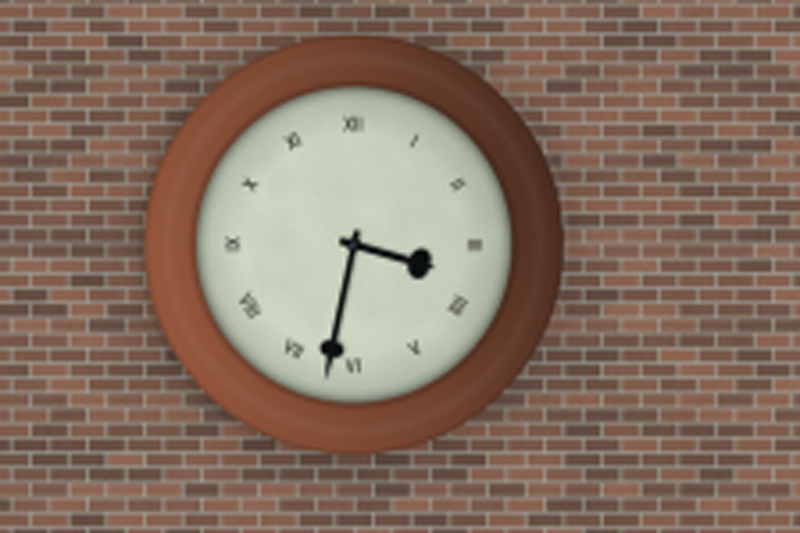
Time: {"hour": 3, "minute": 32}
